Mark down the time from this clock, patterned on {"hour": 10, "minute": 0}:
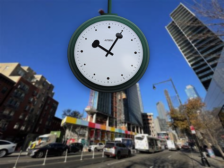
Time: {"hour": 10, "minute": 5}
